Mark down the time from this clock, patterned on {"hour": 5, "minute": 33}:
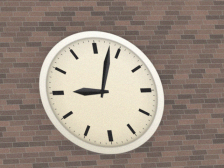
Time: {"hour": 9, "minute": 3}
